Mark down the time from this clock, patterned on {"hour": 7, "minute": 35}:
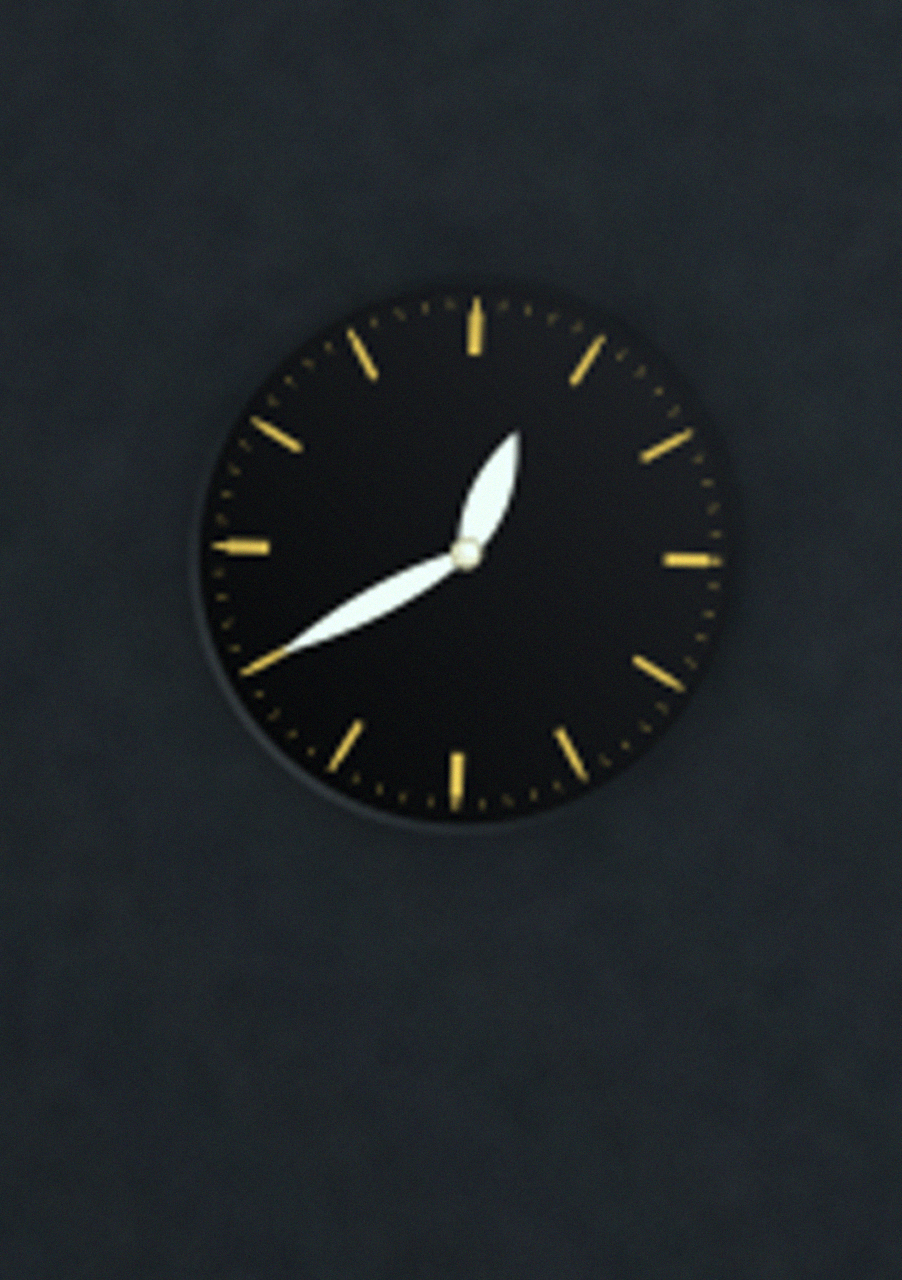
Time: {"hour": 12, "minute": 40}
